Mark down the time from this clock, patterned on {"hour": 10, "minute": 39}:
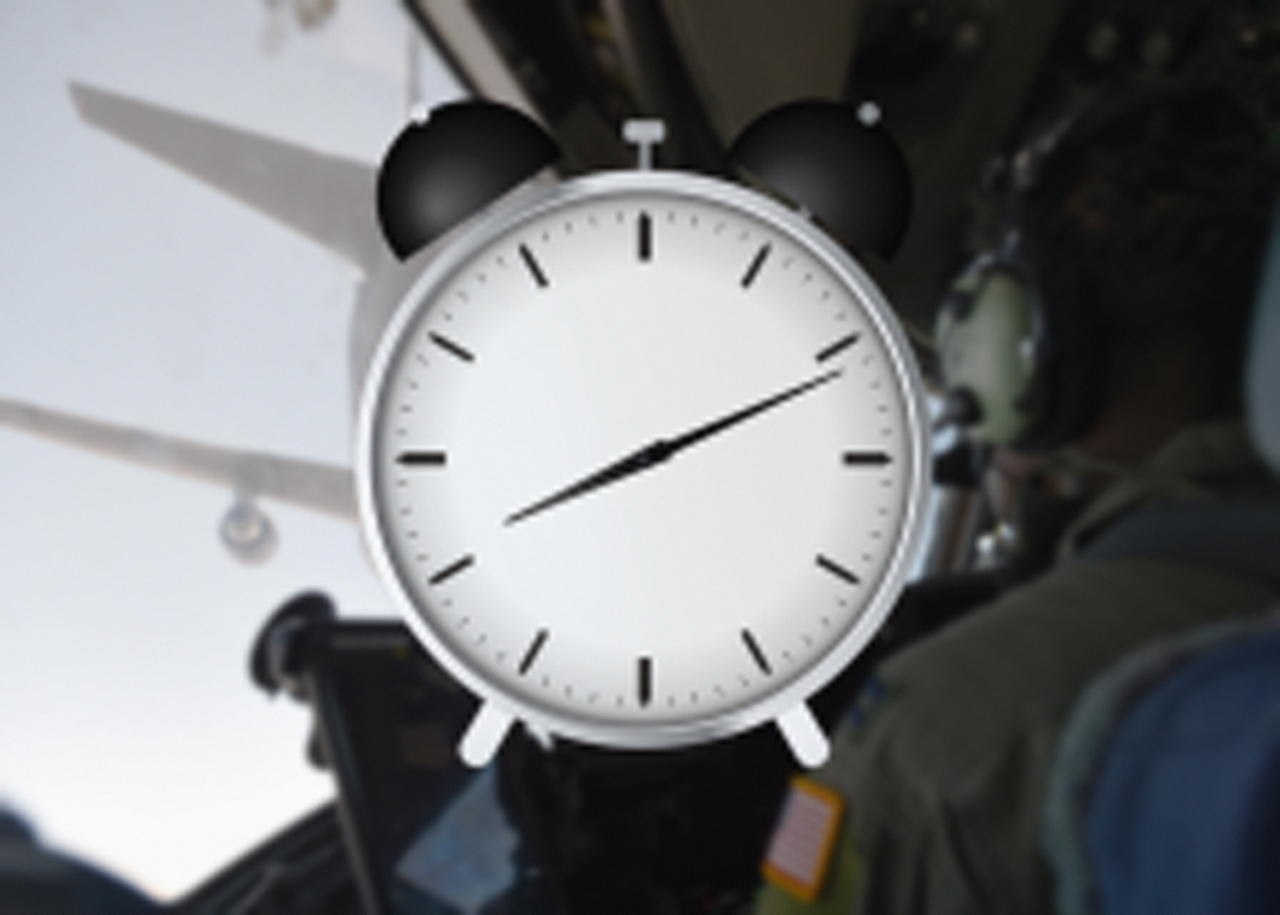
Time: {"hour": 8, "minute": 11}
